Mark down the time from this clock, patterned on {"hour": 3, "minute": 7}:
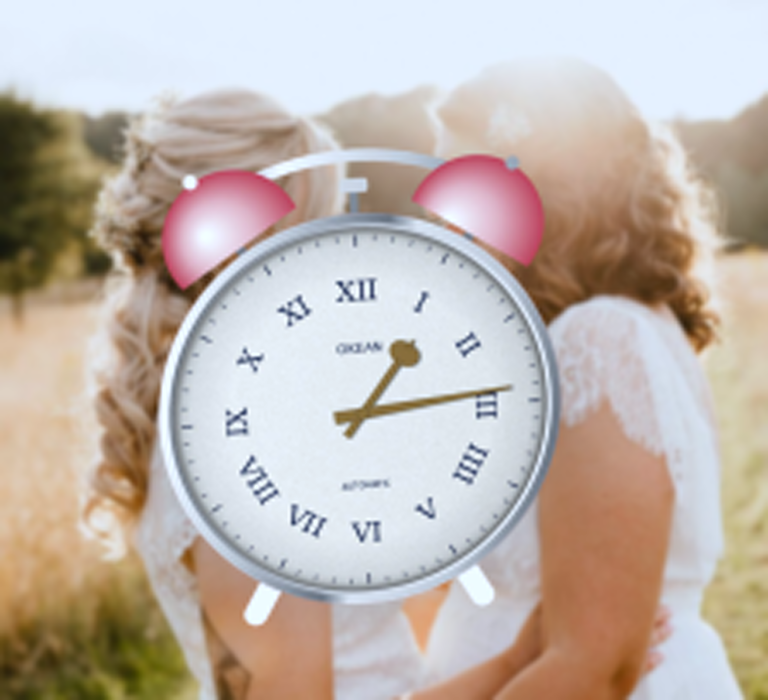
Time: {"hour": 1, "minute": 14}
